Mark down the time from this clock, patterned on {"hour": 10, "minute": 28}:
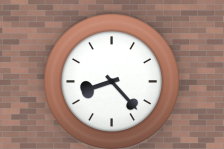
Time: {"hour": 8, "minute": 23}
